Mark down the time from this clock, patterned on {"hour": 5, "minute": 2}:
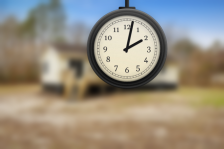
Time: {"hour": 2, "minute": 2}
